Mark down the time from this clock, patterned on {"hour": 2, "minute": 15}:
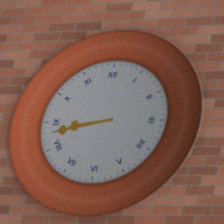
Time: {"hour": 8, "minute": 43}
